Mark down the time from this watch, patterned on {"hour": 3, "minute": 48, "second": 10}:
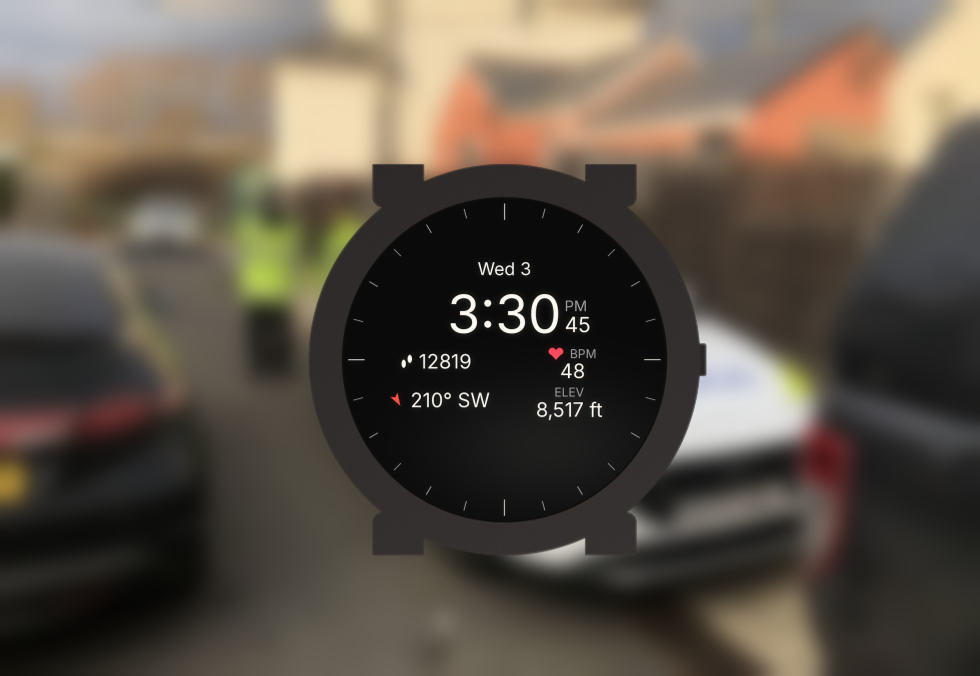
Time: {"hour": 3, "minute": 30, "second": 45}
